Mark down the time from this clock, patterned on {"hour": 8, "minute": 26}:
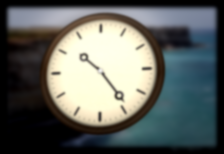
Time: {"hour": 10, "minute": 24}
